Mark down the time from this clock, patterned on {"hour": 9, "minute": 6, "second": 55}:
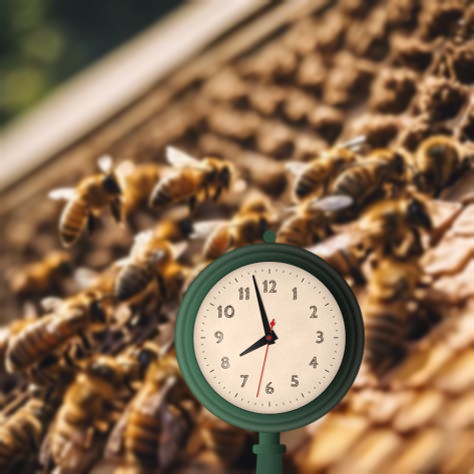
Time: {"hour": 7, "minute": 57, "second": 32}
